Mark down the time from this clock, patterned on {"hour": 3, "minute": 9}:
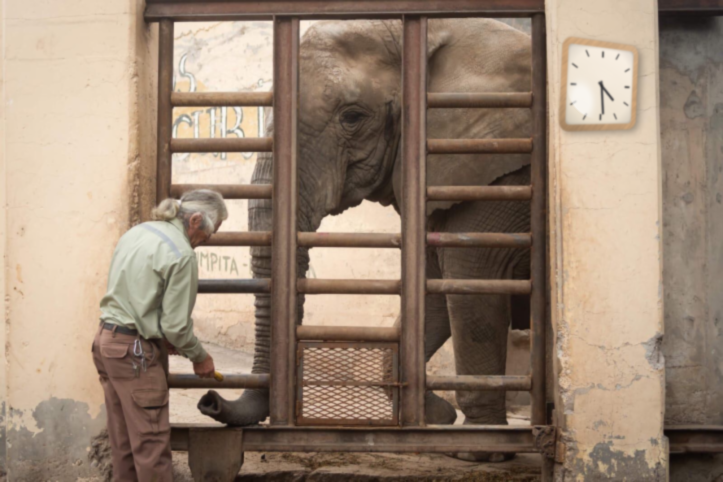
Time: {"hour": 4, "minute": 29}
